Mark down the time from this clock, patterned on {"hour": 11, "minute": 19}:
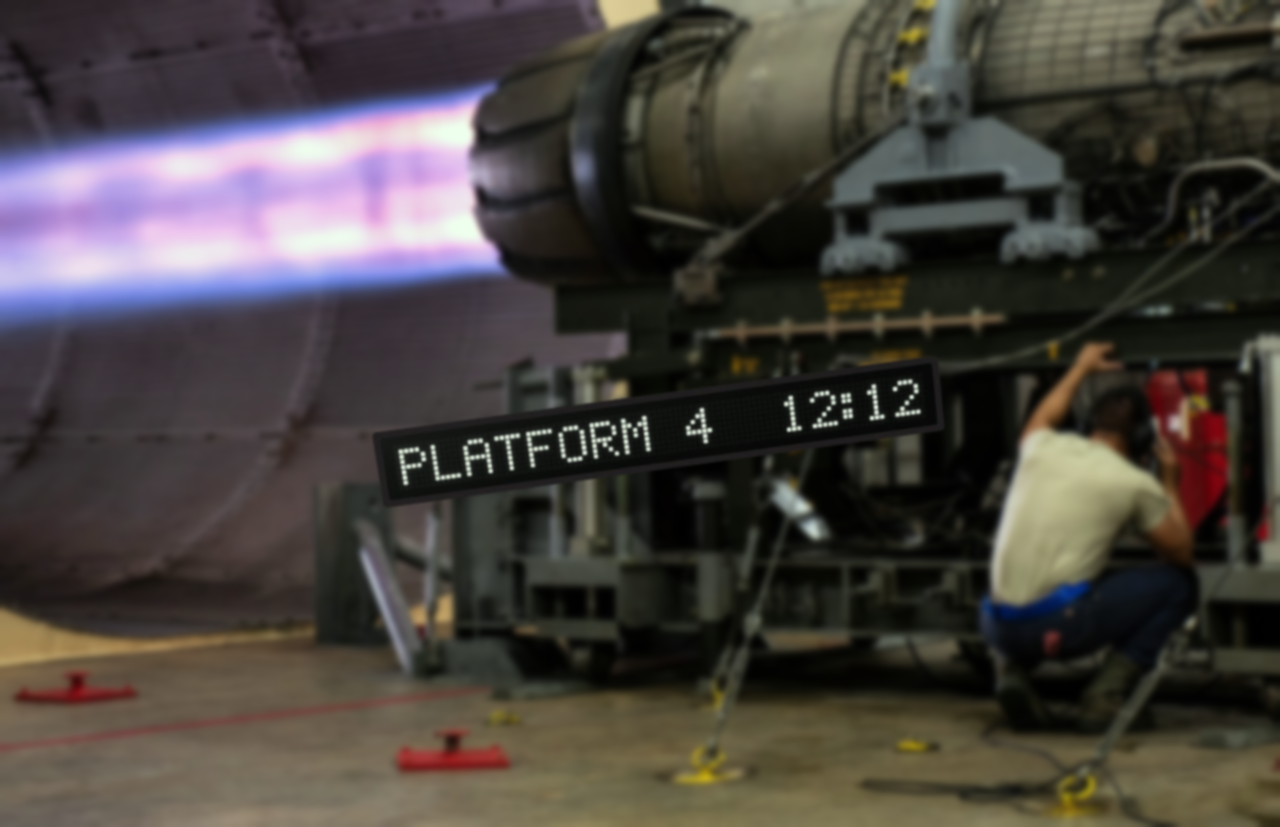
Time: {"hour": 12, "minute": 12}
